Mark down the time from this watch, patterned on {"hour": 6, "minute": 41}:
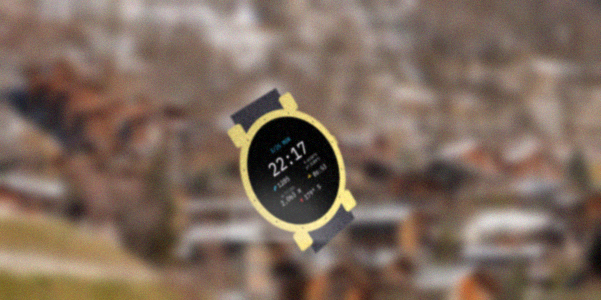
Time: {"hour": 22, "minute": 17}
